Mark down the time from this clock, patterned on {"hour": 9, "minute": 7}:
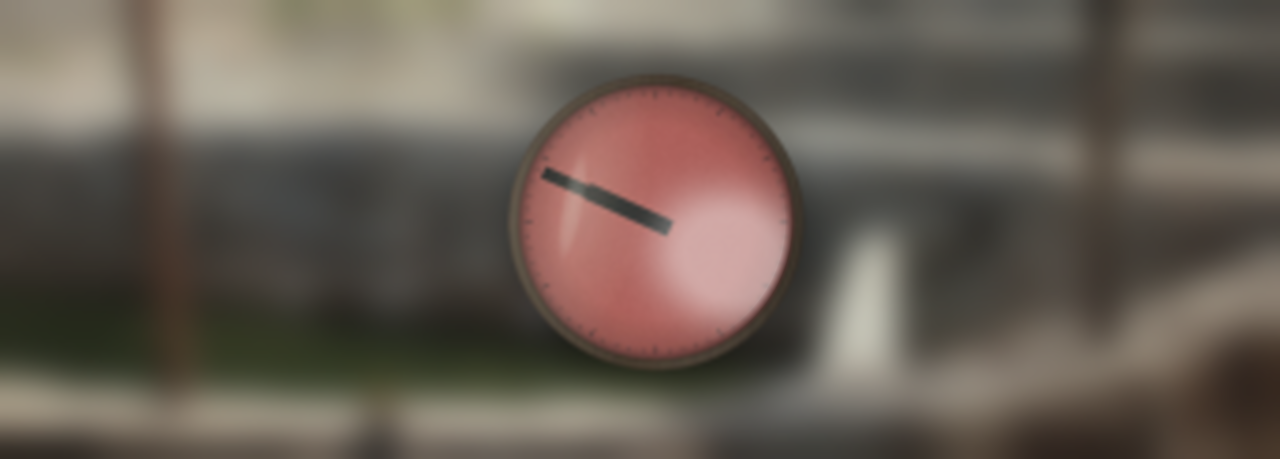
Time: {"hour": 9, "minute": 49}
